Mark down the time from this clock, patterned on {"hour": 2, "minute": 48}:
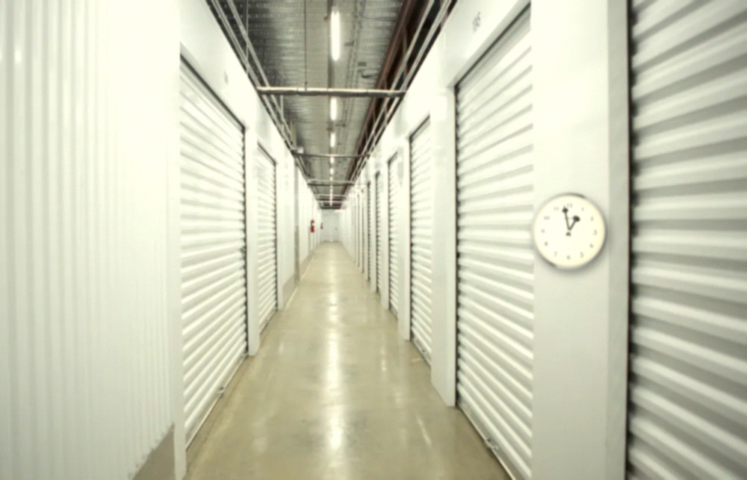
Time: {"hour": 12, "minute": 58}
